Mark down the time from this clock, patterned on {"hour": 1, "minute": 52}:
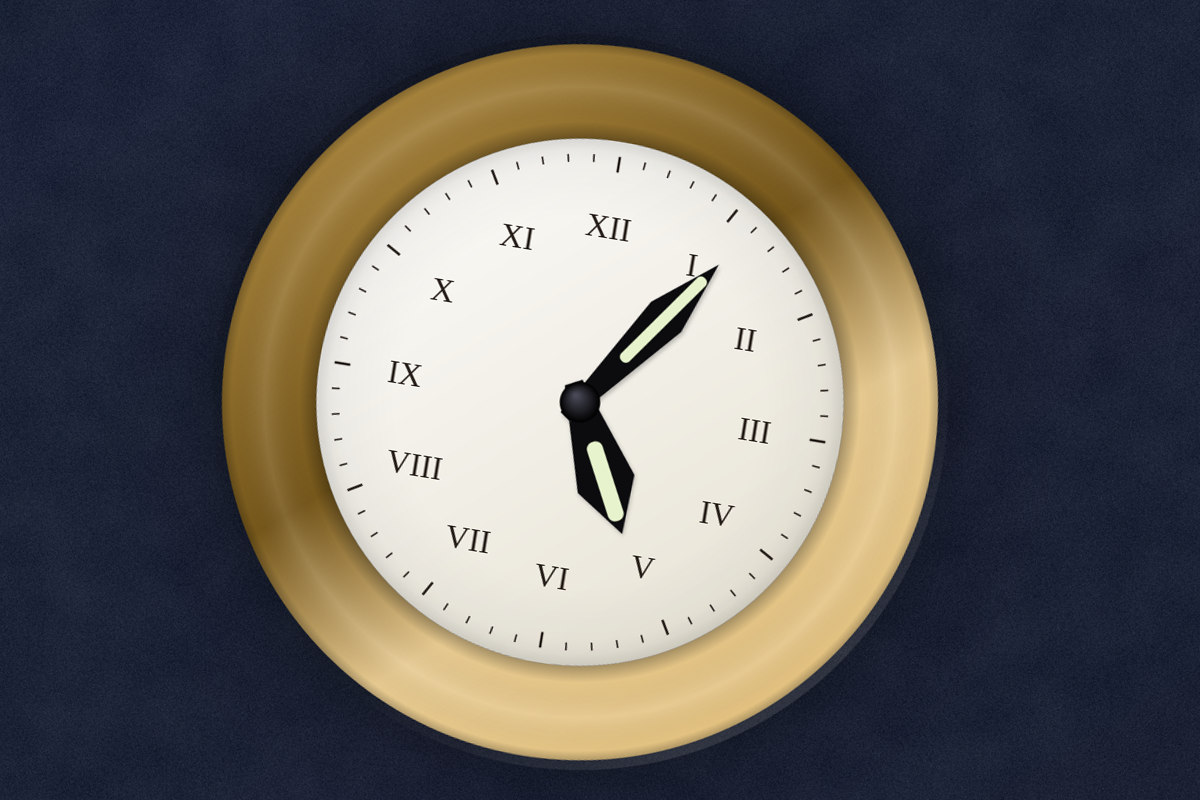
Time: {"hour": 5, "minute": 6}
